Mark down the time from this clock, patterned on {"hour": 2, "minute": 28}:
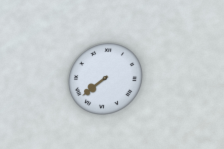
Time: {"hour": 7, "minute": 38}
